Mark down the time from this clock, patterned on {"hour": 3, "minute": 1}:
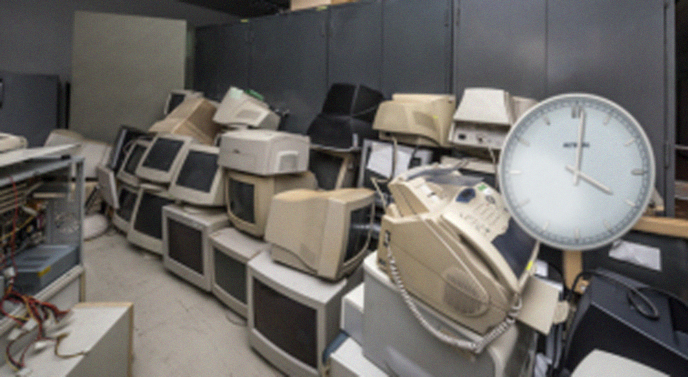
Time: {"hour": 4, "minute": 1}
